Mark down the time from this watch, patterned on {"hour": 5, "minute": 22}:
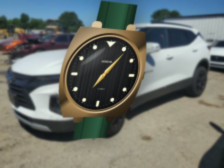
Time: {"hour": 7, "minute": 6}
